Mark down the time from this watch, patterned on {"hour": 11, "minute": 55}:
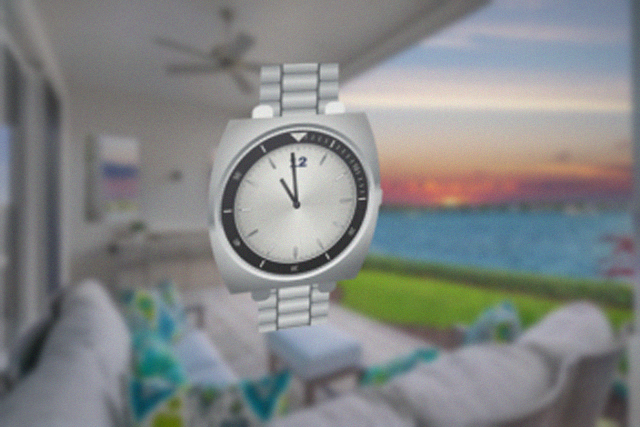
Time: {"hour": 10, "minute": 59}
